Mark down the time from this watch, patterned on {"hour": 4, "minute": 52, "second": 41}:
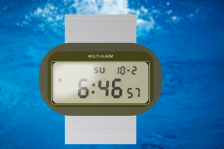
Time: {"hour": 6, "minute": 46, "second": 57}
